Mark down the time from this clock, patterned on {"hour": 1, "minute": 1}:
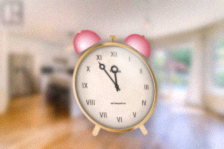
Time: {"hour": 11, "minute": 54}
